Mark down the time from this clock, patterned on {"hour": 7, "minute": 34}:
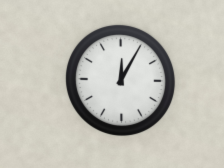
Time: {"hour": 12, "minute": 5}
